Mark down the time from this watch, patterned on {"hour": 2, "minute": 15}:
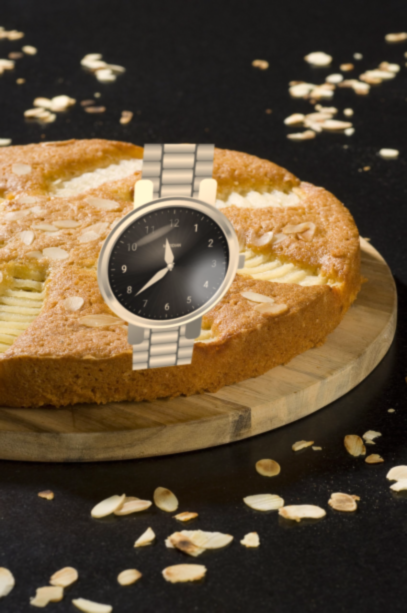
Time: {"hour": 11, "minute": 38}
